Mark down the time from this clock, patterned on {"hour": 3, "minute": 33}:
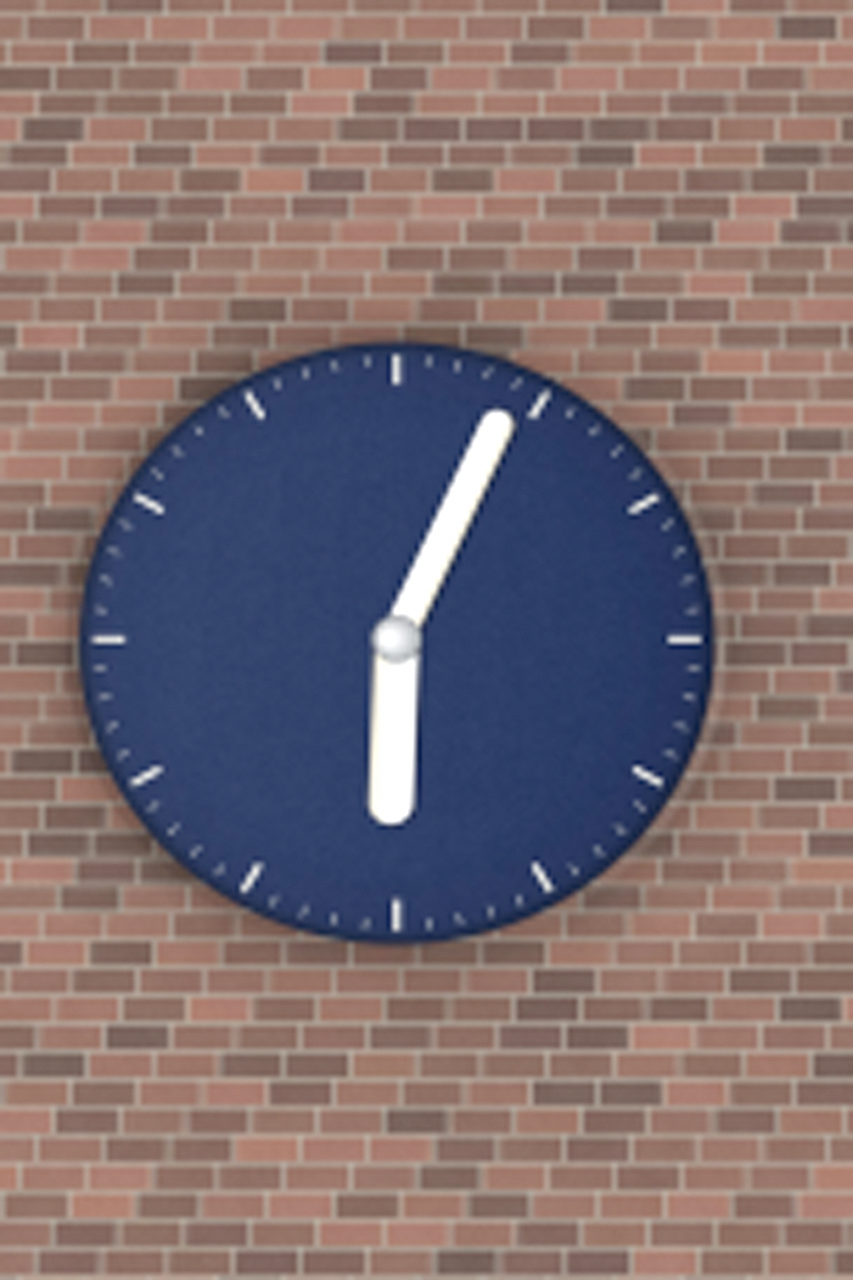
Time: {"hour": 6, "minute": 4}
